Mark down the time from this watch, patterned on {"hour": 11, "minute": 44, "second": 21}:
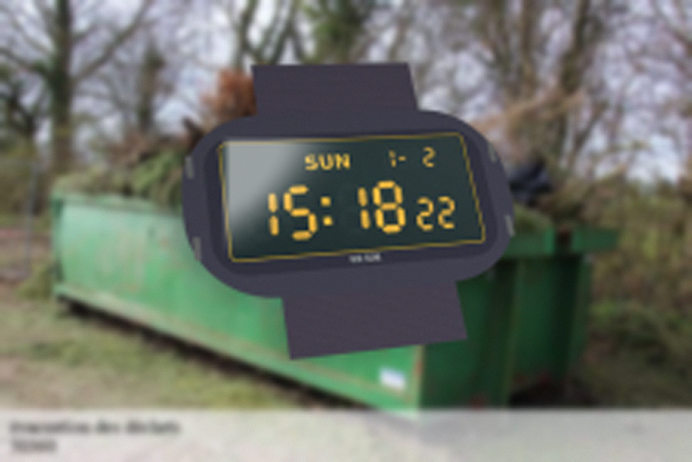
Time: {"hour": 15, "minute": 18, "second": 22}
